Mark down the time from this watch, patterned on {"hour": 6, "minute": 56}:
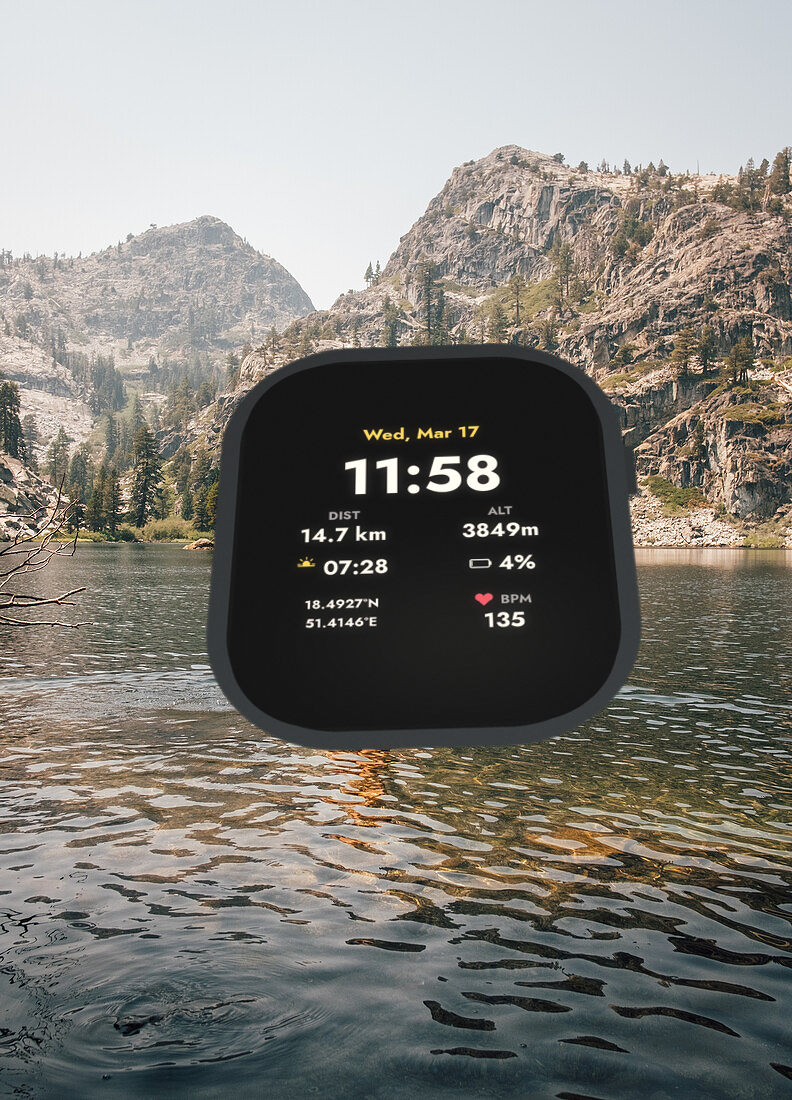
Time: {"hour": 11, "minute": 58}
